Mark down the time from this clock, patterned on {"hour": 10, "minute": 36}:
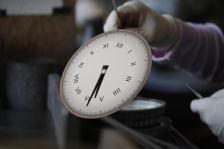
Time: {"hour": 5, "minute": 29}
